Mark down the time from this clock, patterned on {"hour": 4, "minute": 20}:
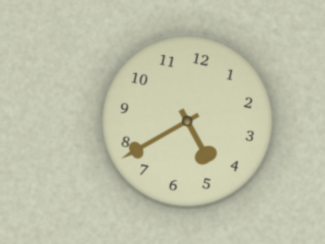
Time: {"hour": 4, "minute": 38}
